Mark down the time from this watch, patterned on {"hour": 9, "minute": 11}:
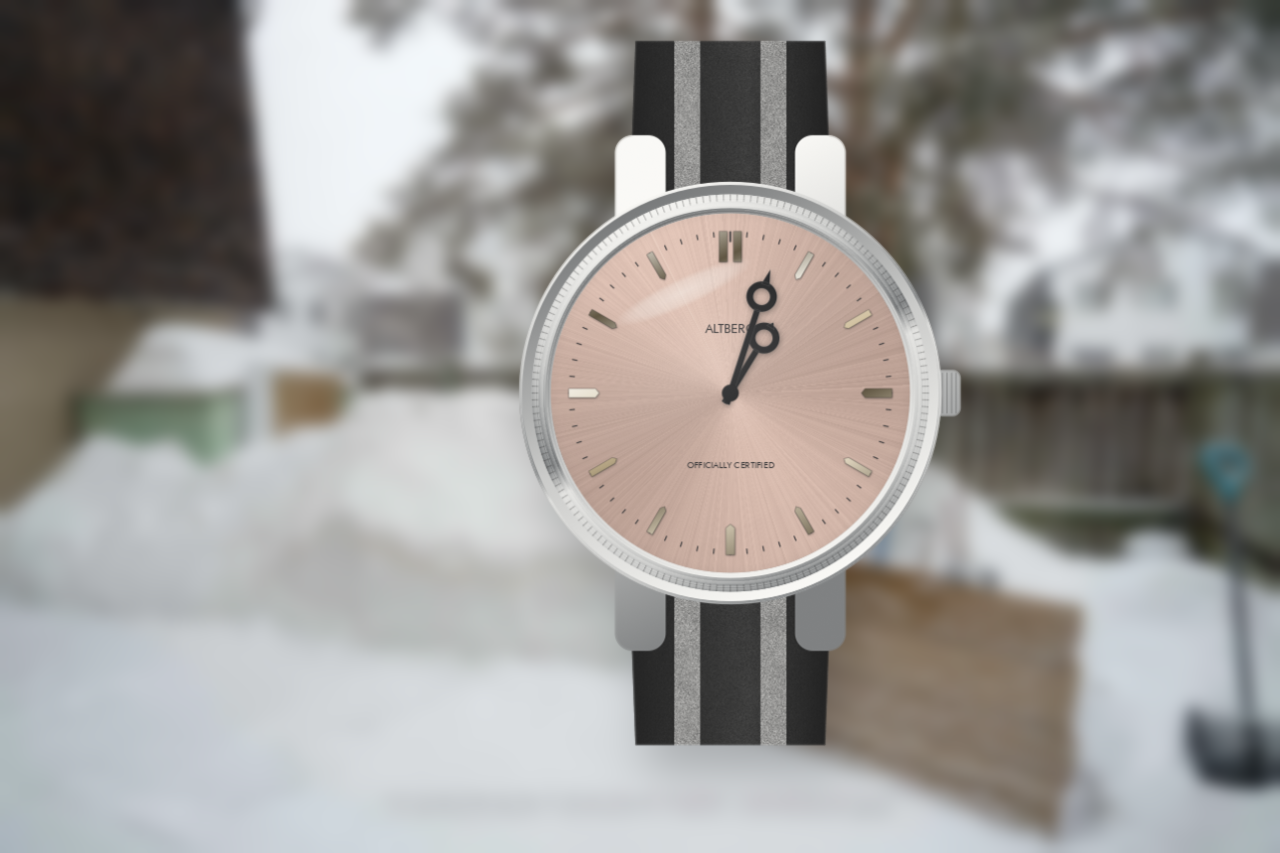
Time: {"hour": 1, "minute": 3}
